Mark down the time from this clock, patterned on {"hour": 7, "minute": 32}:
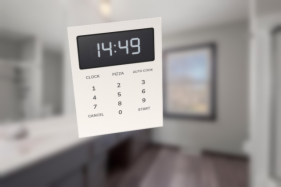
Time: {"hour": 14, "minute": 49}
